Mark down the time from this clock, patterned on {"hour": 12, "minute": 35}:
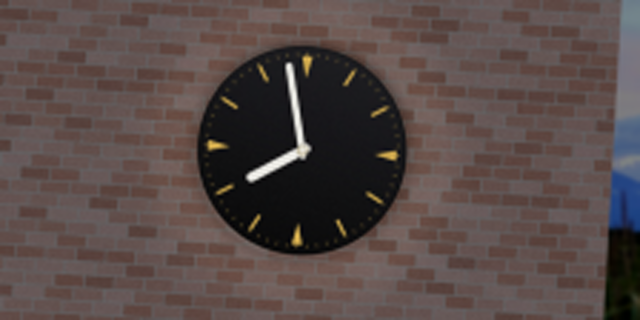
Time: {"hour": 7, "minute": 58}
